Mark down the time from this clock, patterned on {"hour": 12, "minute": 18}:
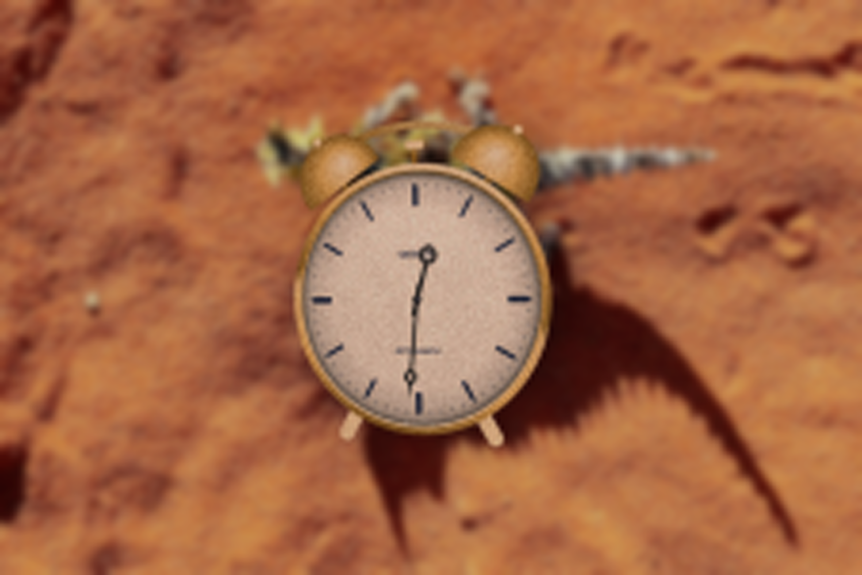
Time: {"hour": 12, "minute": 31}
